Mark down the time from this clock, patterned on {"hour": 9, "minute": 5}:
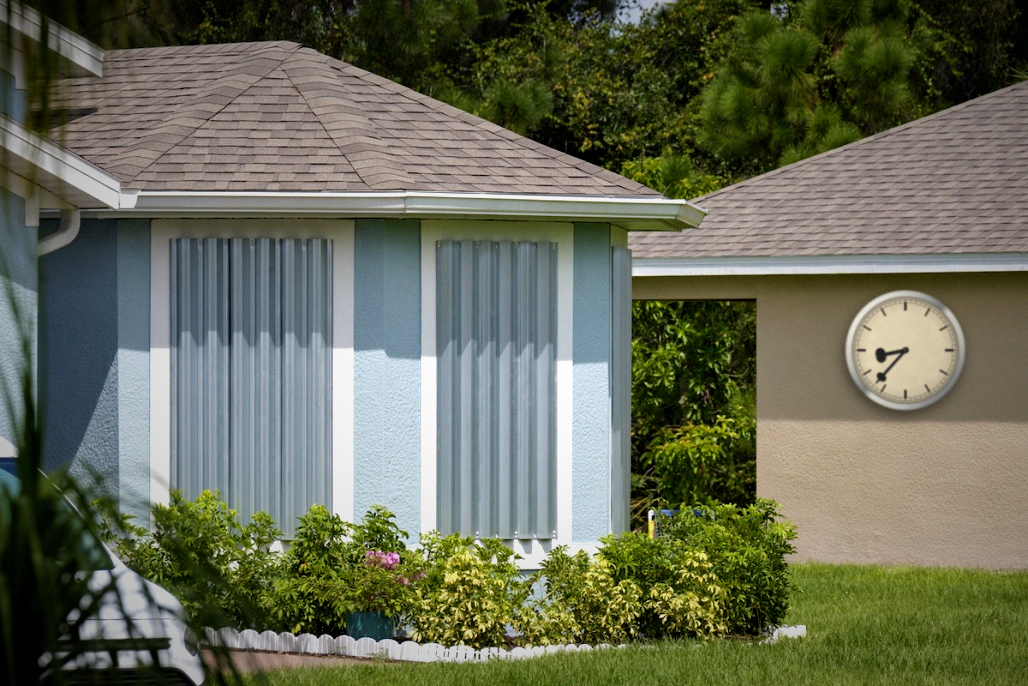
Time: {"hour": 8, "minute": 37}
